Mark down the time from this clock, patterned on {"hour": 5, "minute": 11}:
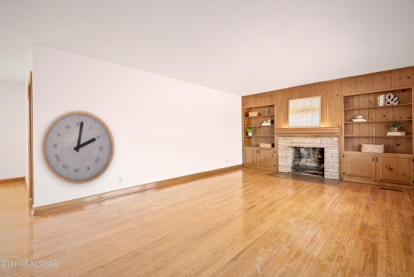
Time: {"hour": 2, "minute": 1}
